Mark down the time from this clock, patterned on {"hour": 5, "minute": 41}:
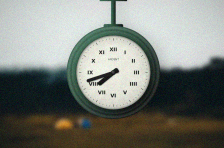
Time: {"hour": 7, "minute": 42}
